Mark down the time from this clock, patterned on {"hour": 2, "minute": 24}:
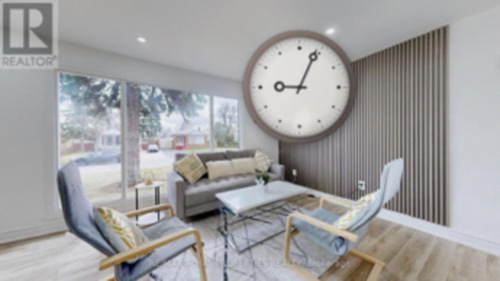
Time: {"hour": 9, "minute": 4}
